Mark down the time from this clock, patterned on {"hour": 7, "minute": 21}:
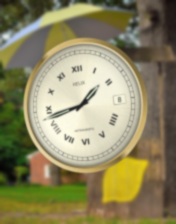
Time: {"hour": 1, "minute": 43}
